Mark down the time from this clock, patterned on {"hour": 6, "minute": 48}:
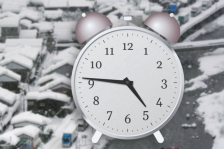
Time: {"hour": 4, "minute": 46}
